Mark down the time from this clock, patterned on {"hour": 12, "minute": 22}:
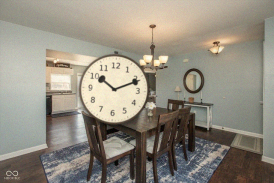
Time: {"hour": 10, "minute": 11}
